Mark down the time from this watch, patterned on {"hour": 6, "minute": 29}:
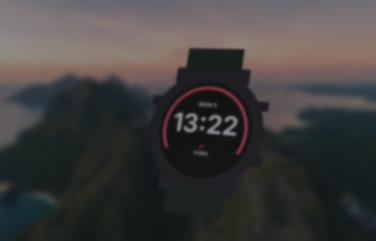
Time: {"hour": 13, "minute": 22}
